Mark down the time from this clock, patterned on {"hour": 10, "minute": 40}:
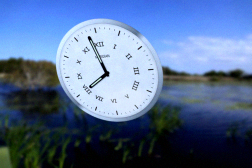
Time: {"hour": 7, "minute": 58}
